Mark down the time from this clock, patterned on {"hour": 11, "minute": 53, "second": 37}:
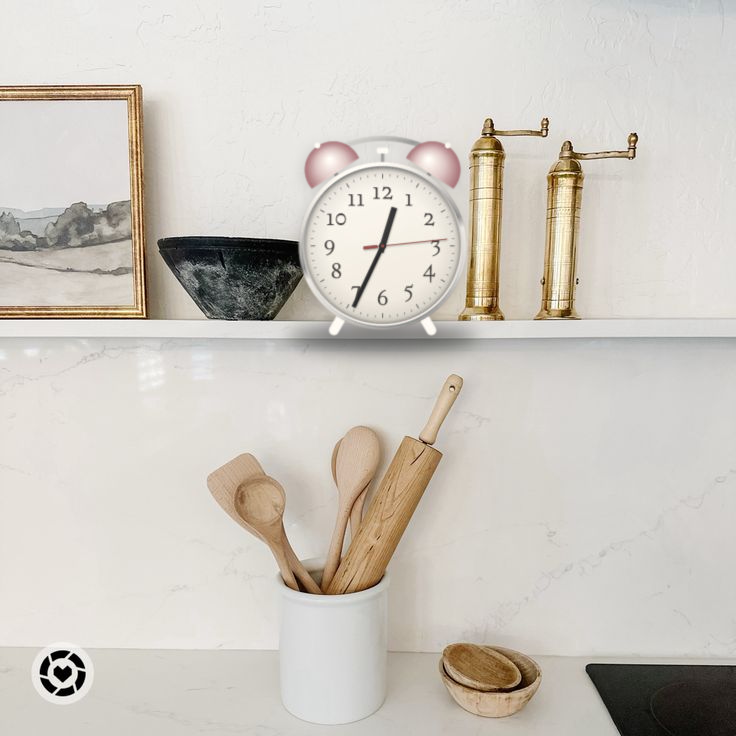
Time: {"hour": 12, "minute": 34, "second": 14}
